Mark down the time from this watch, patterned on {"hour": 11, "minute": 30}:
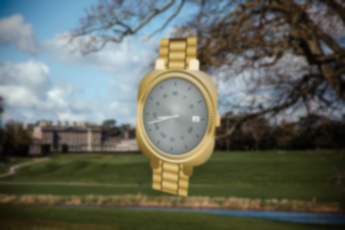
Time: {"hour": 8, "minute": 42}
